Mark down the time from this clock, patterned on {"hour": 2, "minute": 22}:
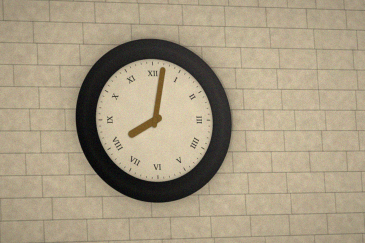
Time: {"hour": 8, "minute": 2}
